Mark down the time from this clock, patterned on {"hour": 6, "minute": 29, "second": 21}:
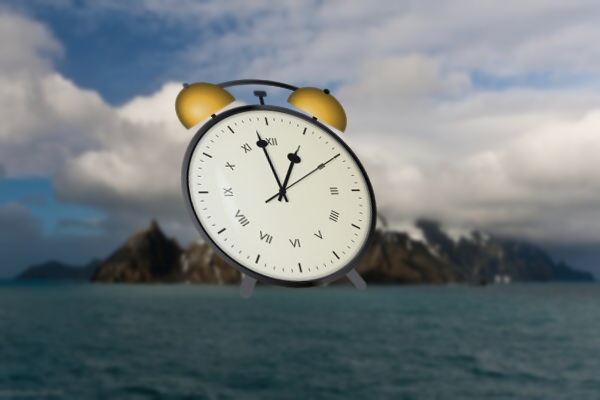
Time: {"hour": 12, "minute": 58, "second": 10}
